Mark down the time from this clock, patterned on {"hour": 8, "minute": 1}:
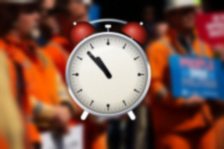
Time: {"hour": 10, "minute": 53}
